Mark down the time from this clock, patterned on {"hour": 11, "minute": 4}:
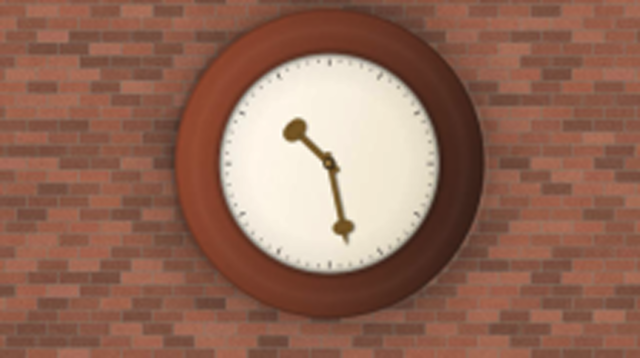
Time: {"hour": 10, "minute": 28}
